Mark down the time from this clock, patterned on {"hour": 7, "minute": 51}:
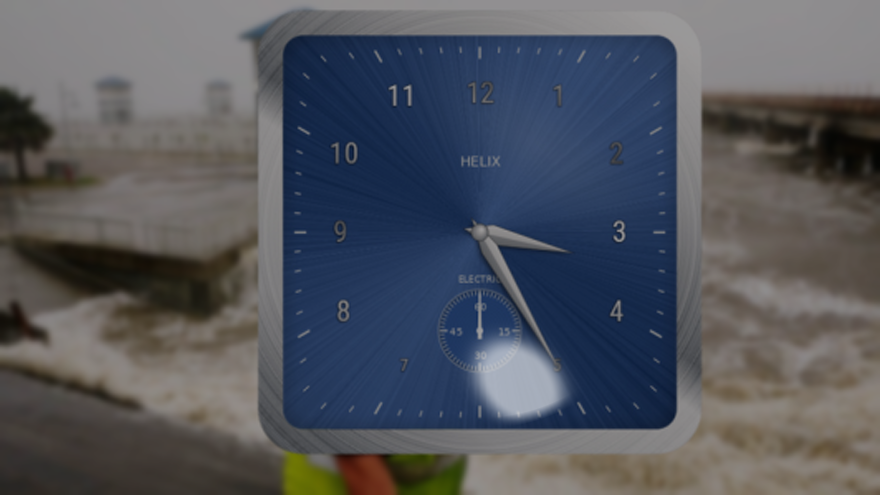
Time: {"hour": 3, "minute": 25}
